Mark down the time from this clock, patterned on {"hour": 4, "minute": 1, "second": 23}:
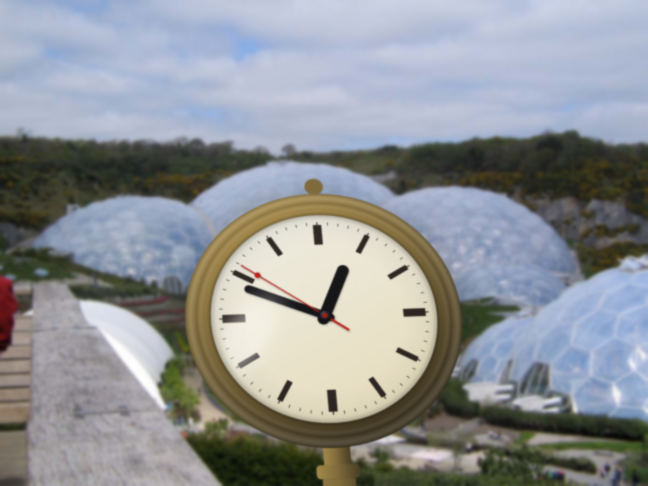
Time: {"hour": 12, "minute": 48, "second": 51}
